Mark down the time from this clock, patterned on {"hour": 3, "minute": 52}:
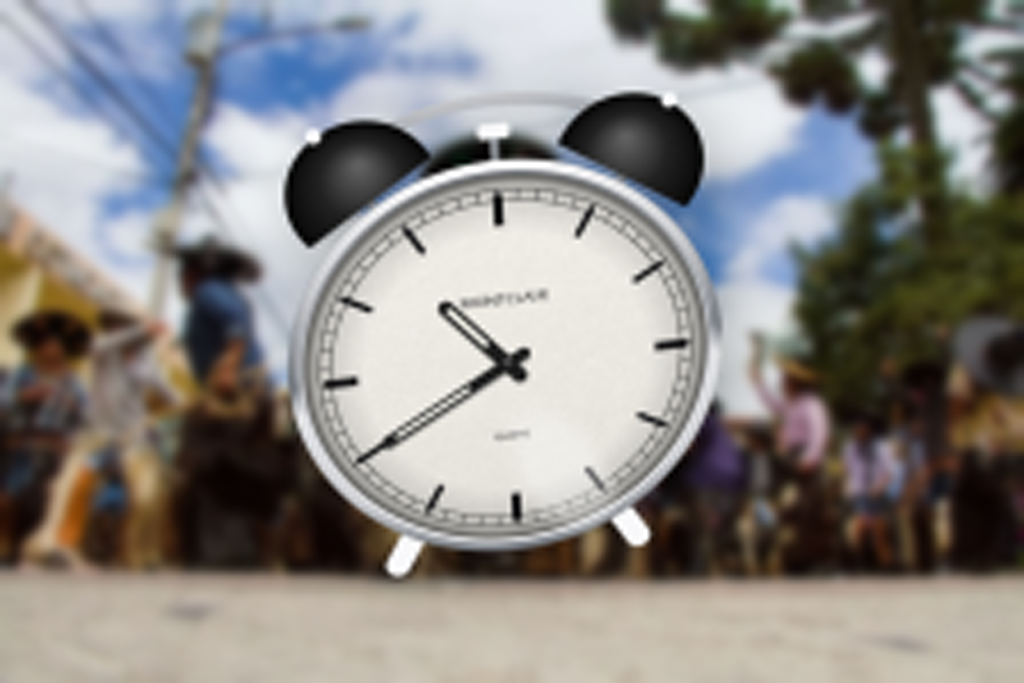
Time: {"hour": 10, "minute": 40}
